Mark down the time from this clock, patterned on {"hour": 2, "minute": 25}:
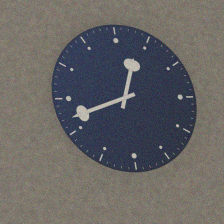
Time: {"hour": 12, "minute": 42}
